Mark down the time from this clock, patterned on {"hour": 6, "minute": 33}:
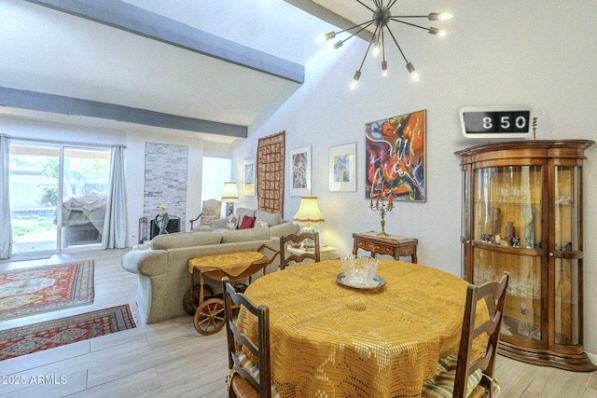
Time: {"hour": 8, "minute": 50}
